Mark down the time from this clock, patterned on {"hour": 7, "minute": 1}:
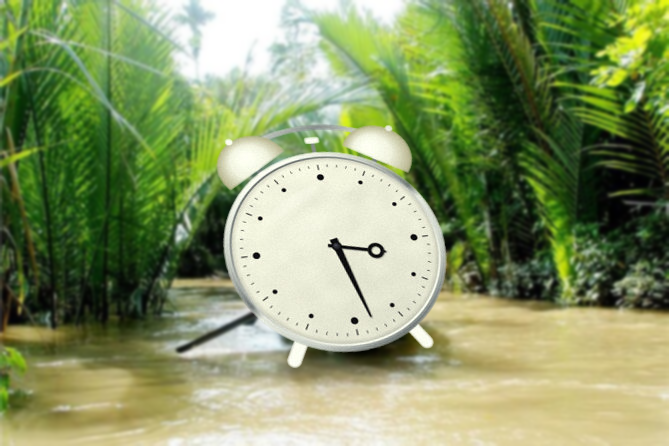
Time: {"hour": 3, "minute": 28}
